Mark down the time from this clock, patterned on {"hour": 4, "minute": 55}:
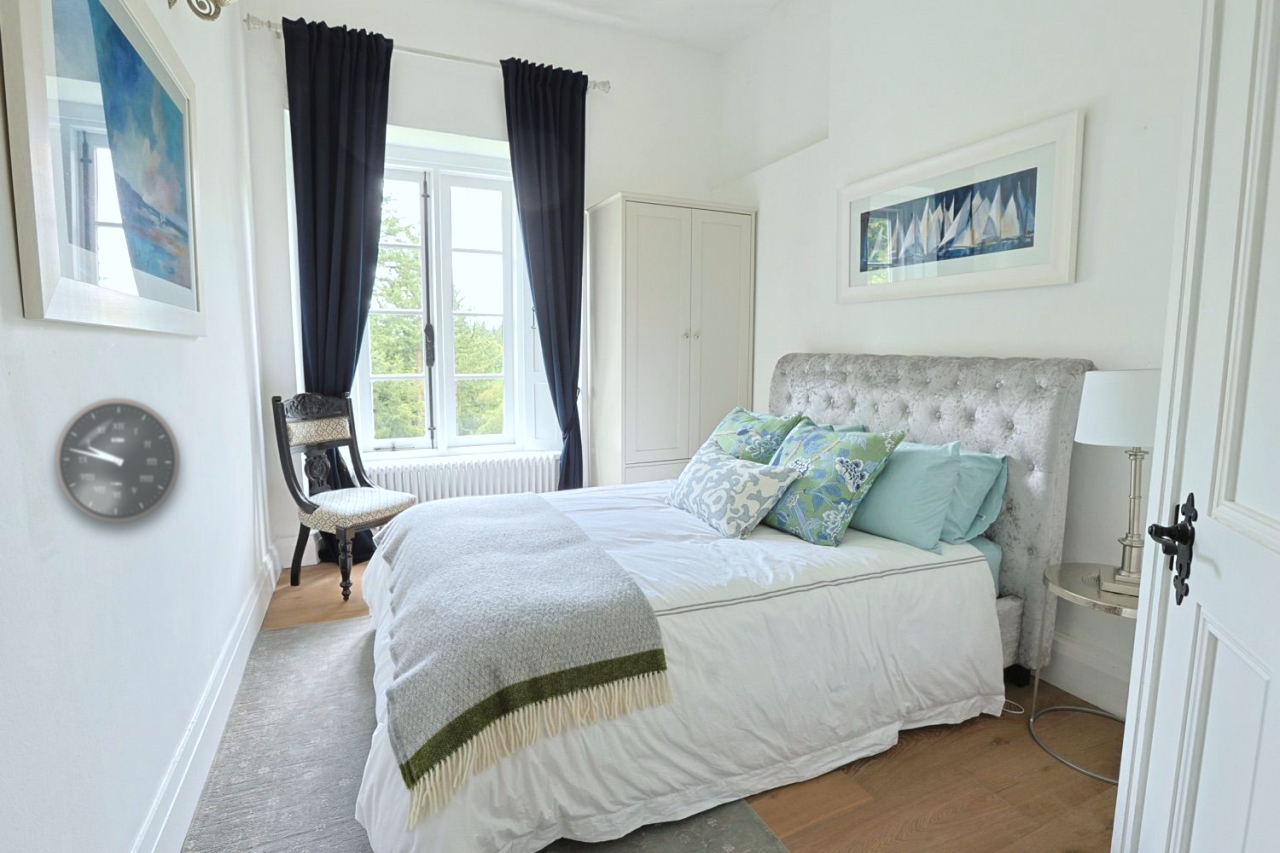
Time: {"hour": 9, "minute": 47}
